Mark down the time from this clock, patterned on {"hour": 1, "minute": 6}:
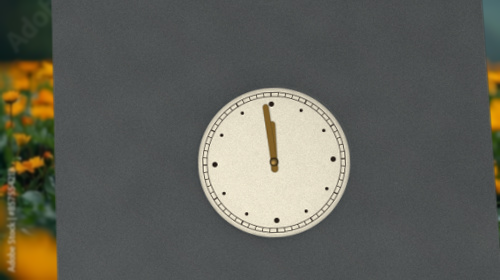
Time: {"hour": 11, "minute": 59}
